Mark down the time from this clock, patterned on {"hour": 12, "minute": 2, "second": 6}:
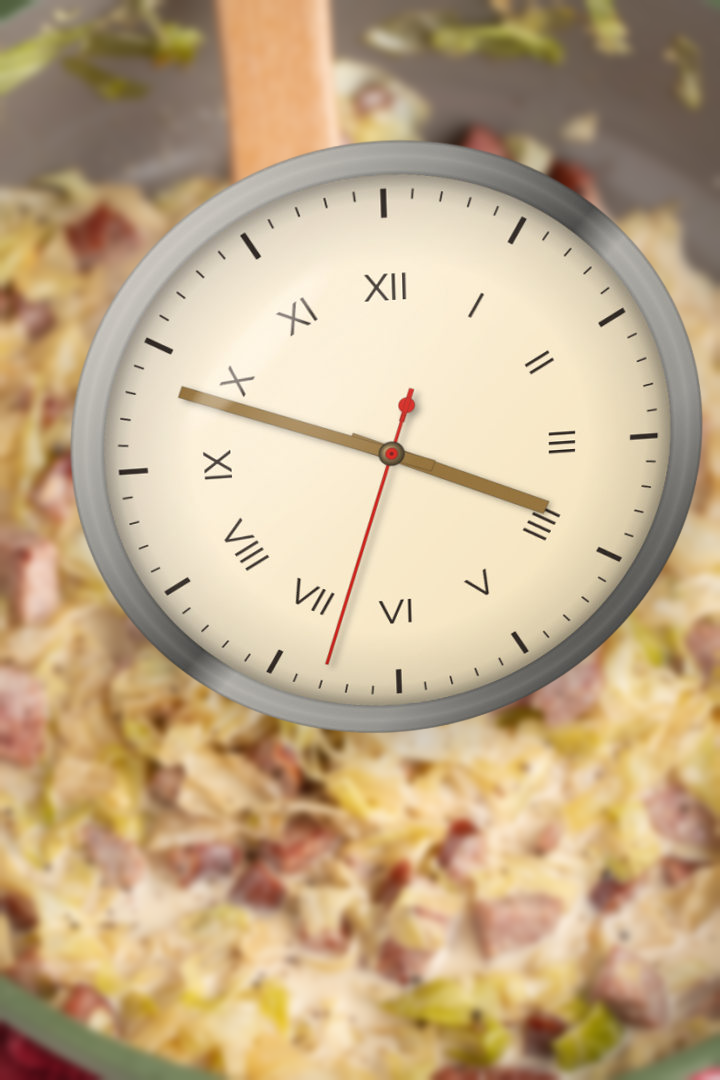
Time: {"hour": 3, "minute": 48, "second": 33}
